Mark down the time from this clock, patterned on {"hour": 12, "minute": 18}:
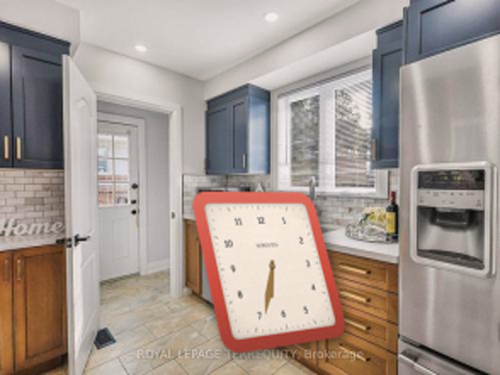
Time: {"hour": 6, "minute": 34}
